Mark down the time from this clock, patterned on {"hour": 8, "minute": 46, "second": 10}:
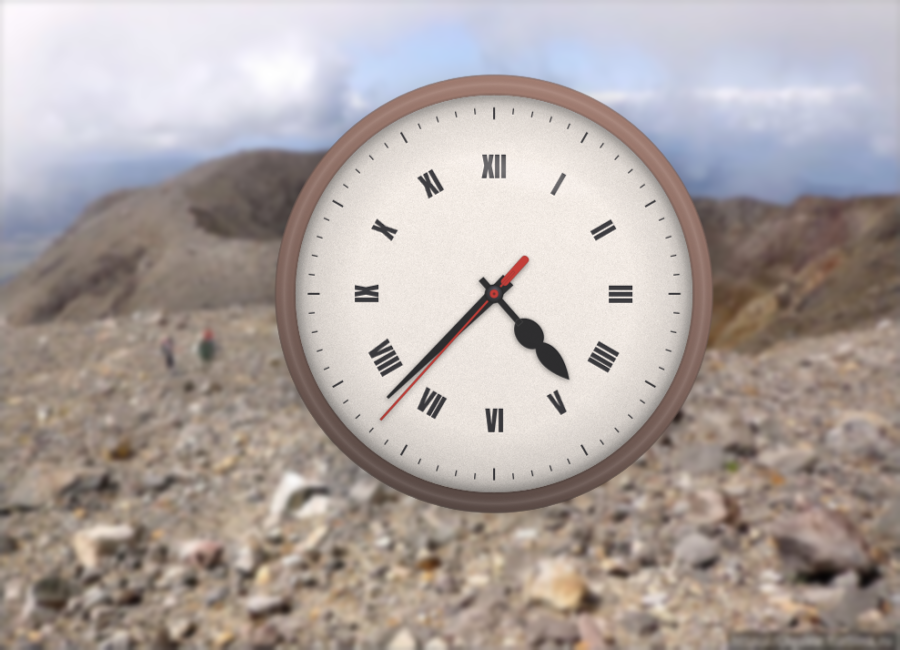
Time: {"hour": 4, "minute": 37, "second": 37}
